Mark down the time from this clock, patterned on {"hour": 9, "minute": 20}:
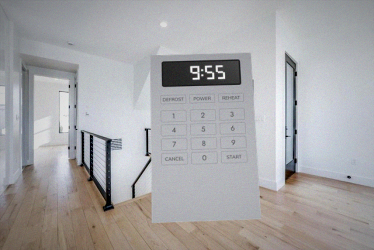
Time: {"hour": 9, "minute": 55}
